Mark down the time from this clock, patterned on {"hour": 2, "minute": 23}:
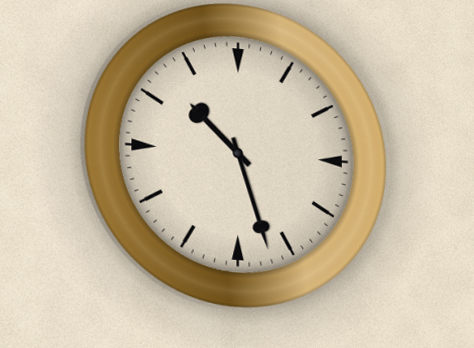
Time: {"hour": 10, "minute": 27}
